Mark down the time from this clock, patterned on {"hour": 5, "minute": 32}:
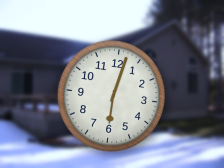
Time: {"hour": 6, "minute": 2}
